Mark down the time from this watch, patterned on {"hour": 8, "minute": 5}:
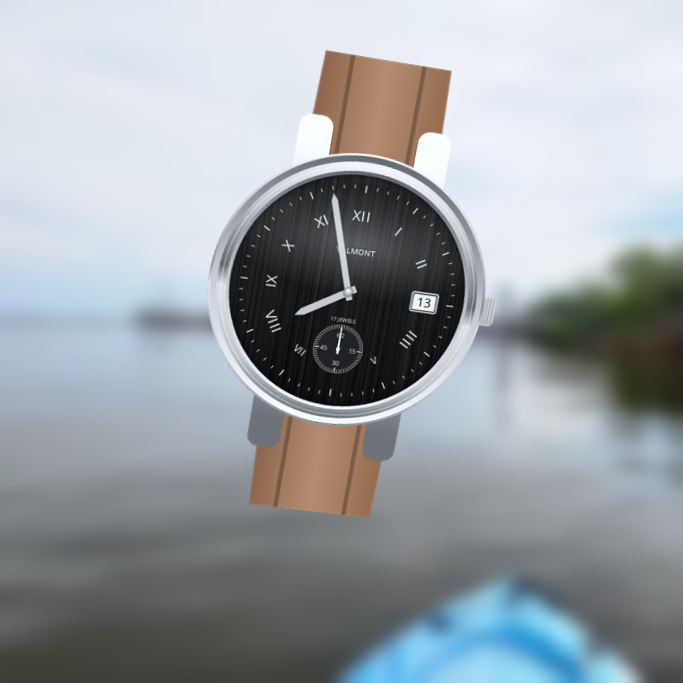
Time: {"hour": 7, "minute": 57}
